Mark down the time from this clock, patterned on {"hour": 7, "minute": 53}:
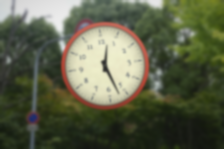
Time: {"hour": 12, "minute": 27}
